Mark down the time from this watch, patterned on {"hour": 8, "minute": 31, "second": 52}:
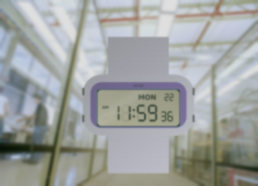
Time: {"hour": 11, "minute": 59, "second": 36}
